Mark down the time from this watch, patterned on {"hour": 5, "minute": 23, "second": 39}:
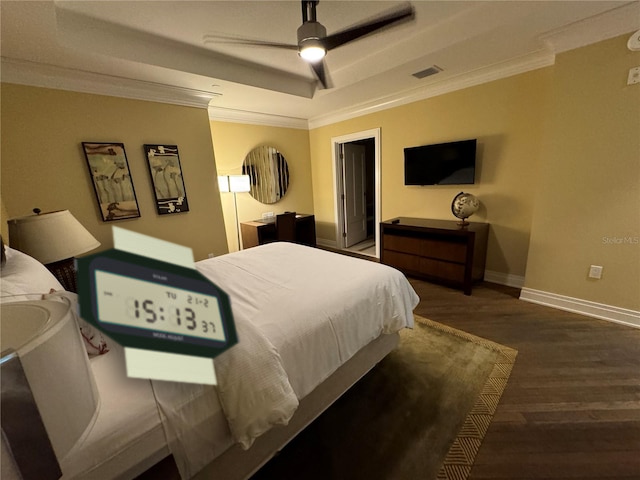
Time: {"hour": 15, "minute": 13, "second": 37}
